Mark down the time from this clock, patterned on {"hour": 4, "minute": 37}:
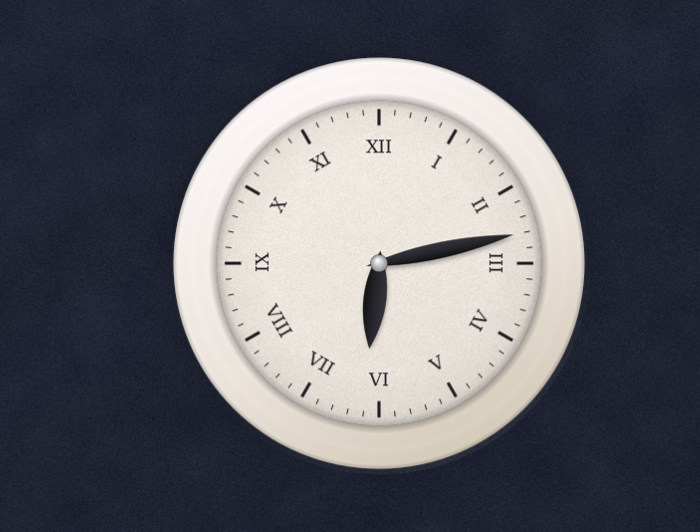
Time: {"hour": 6, "minute": 13}
